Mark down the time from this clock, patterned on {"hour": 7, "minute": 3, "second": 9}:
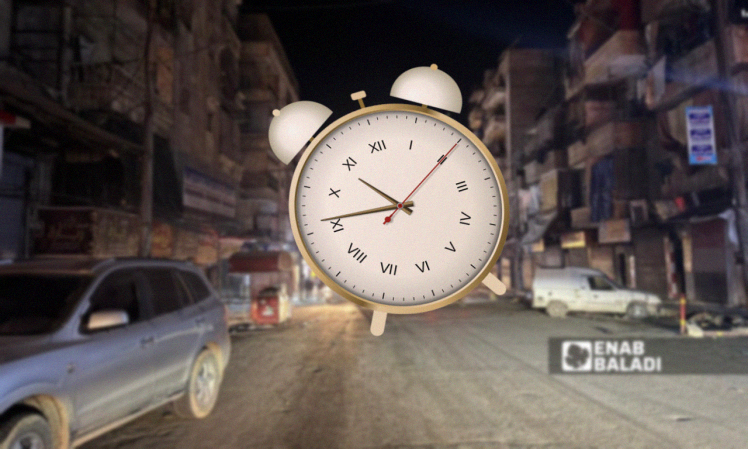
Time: {"hour": 10, "minute": 46, "second": 10}
